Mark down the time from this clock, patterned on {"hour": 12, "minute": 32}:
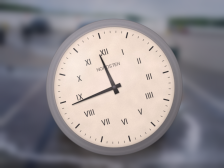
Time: {"hour": 11, "minute": 44}
